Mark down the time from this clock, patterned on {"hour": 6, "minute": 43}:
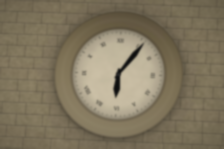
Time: {"hour": 6, "minute": 6}
